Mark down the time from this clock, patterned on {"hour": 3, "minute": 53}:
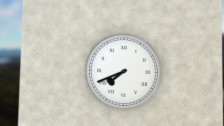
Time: {"hour": 7, "minute": 41}
